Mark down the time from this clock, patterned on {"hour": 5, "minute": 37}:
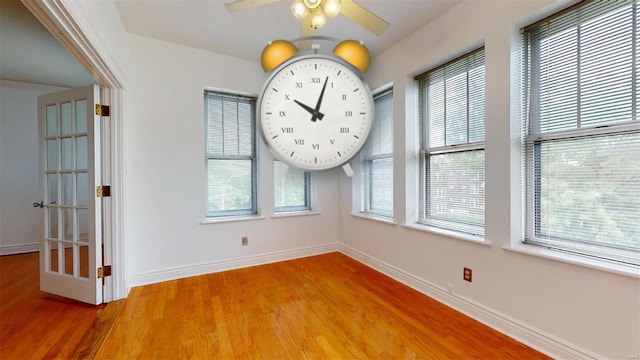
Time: {"hour": 10, "minute": 3}
